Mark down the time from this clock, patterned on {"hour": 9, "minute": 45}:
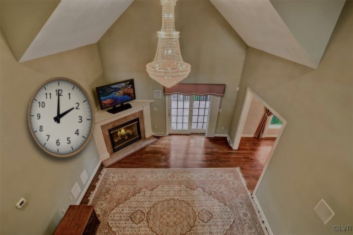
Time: {"hour": 2, "minute": 0}
